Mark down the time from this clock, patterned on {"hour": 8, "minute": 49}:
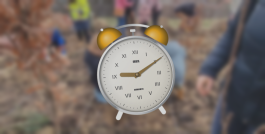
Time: {"hour": 9, "minute": 10}
